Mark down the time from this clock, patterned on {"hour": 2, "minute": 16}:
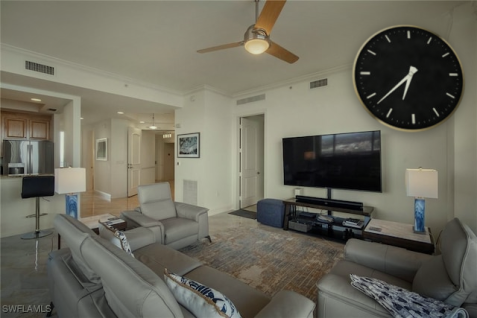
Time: {"hour": 6, "minute": 38}
